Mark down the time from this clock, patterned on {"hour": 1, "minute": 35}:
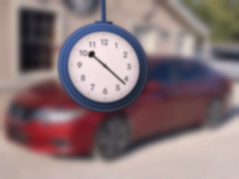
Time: {"hour": 10, "minute": 22}
